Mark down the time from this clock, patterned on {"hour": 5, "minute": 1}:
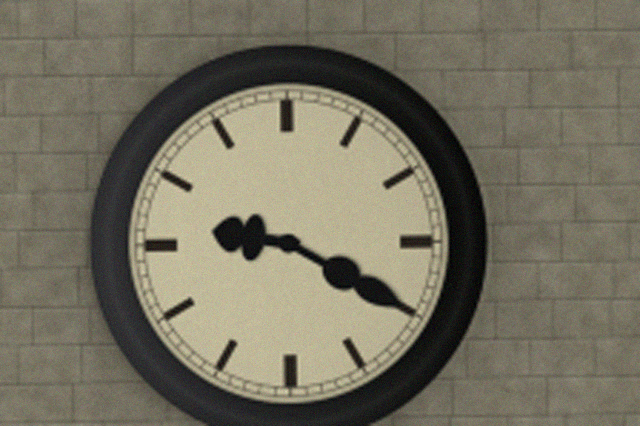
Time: {"hour": 9, "minute": 20}
